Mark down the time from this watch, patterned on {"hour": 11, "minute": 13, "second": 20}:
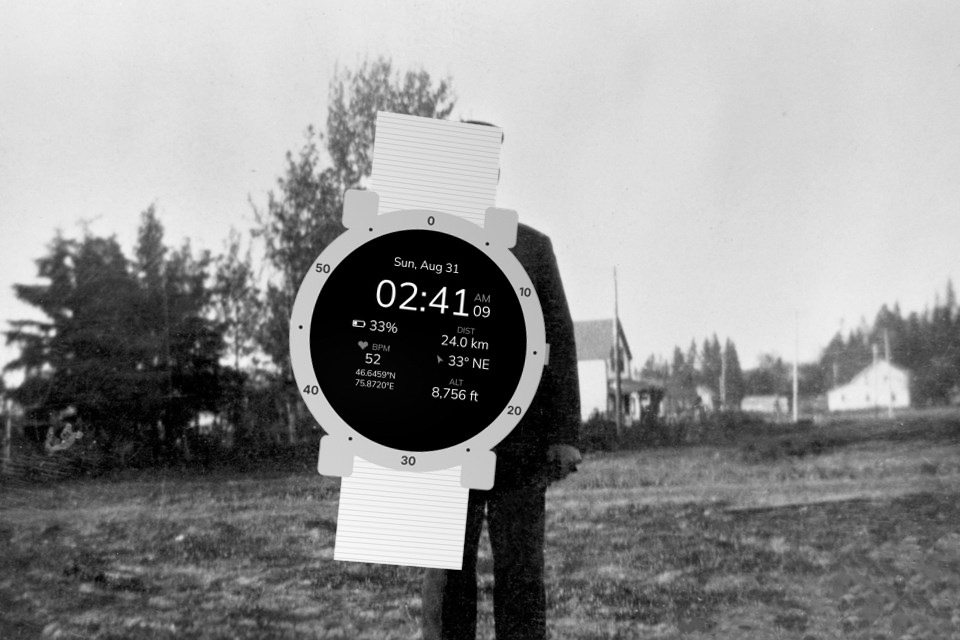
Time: {"hour": 2, "minute": 41, "second": 9}
